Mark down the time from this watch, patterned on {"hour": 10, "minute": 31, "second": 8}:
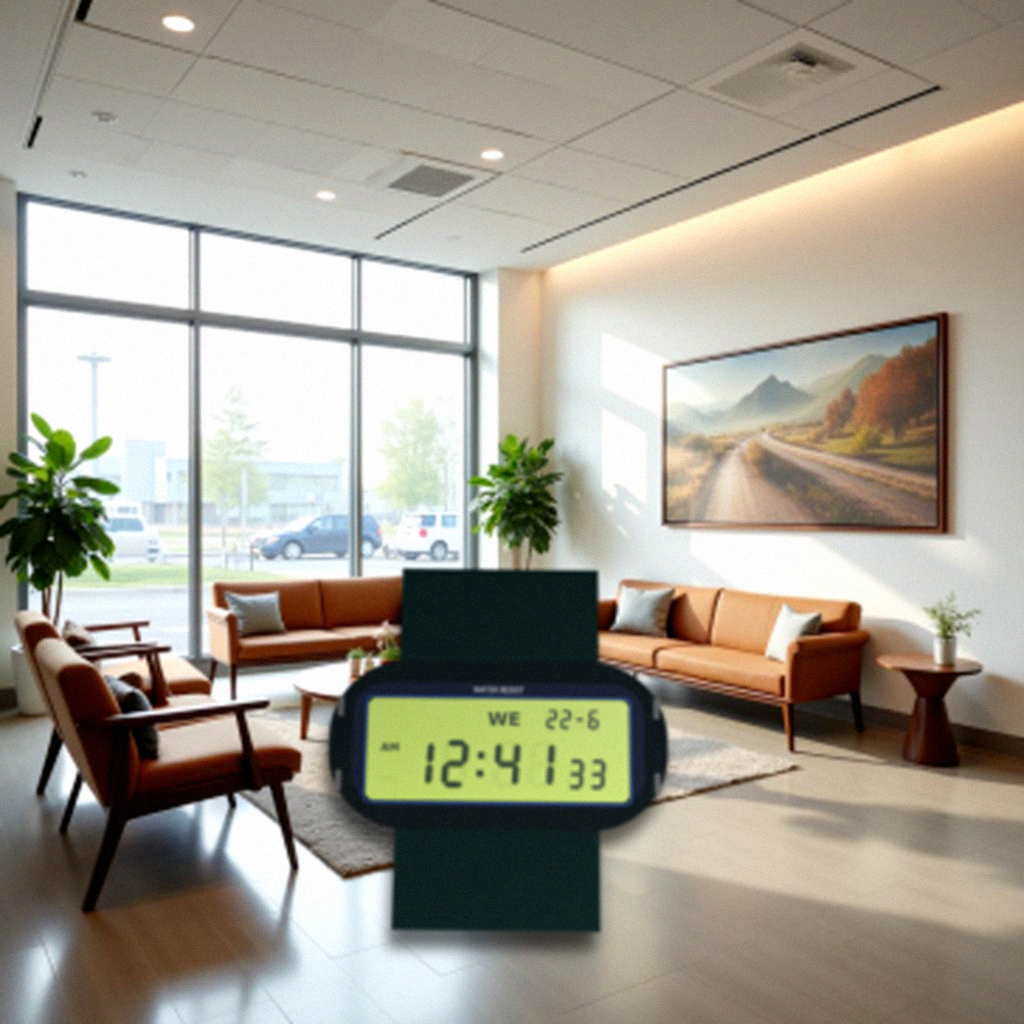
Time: {"hour": 12, "minute": 41, "second": 33}
